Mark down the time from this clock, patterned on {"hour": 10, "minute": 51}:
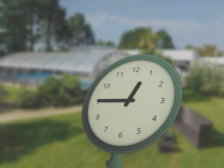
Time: {"hour": 12, "minute": 45}
